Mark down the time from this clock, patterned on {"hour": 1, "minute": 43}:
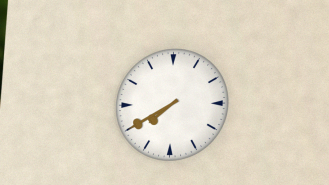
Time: {"hour": 7, "minute": 40}
